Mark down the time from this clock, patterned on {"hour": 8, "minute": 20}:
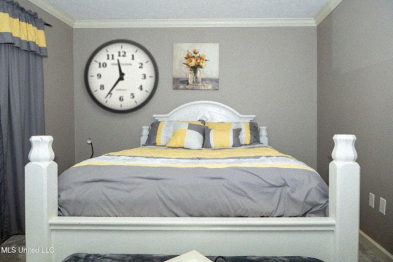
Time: {"hour": 11, "minute": 36}
